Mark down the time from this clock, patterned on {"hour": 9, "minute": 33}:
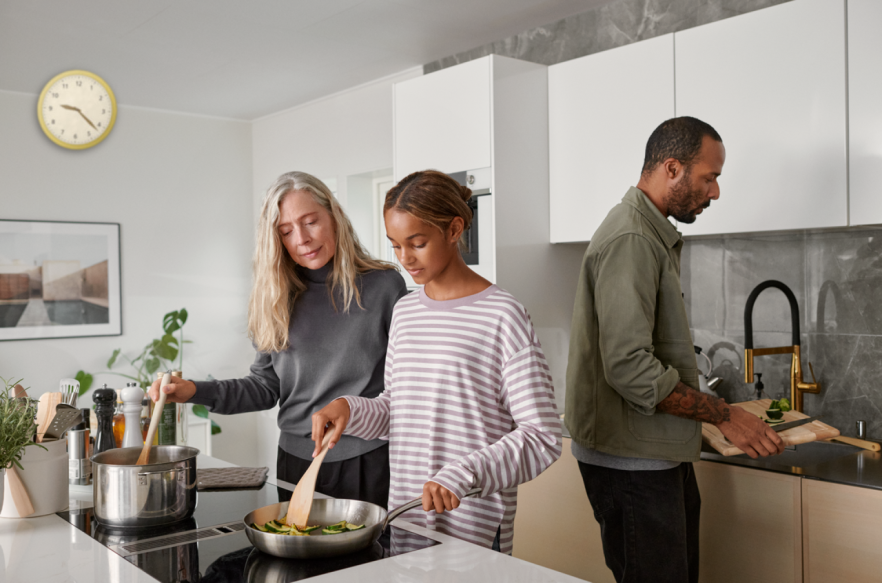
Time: {"hour": 9, "minute": 22}
